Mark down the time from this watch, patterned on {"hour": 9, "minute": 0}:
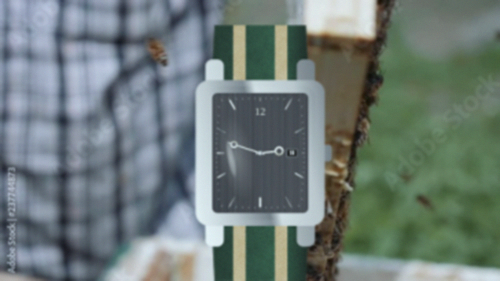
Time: {"hour": 2, "minute": 48}
